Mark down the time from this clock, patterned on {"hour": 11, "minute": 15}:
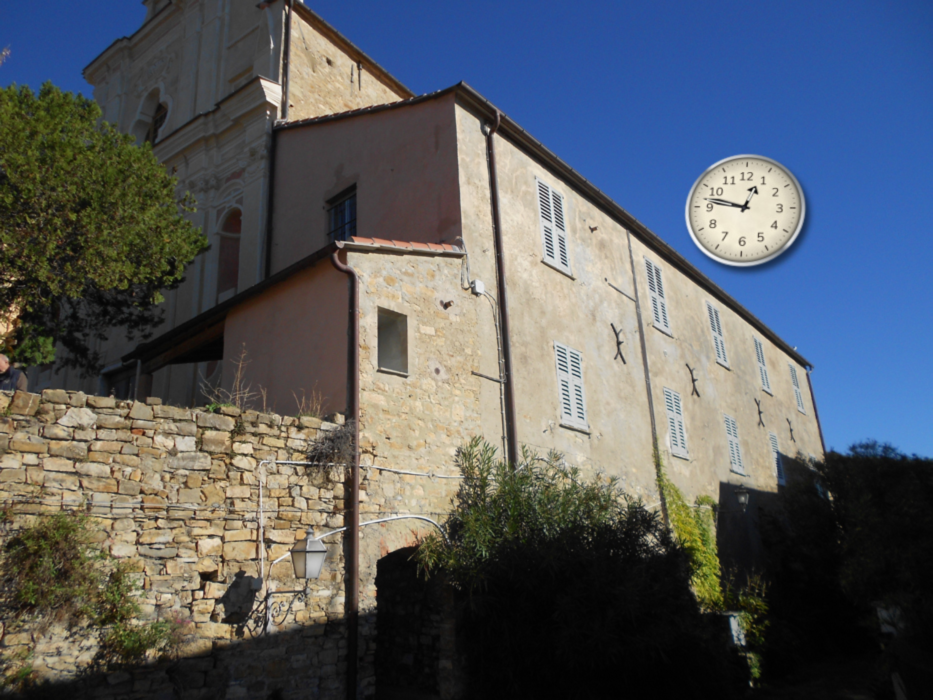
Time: {"hour": 12, "minute": 47}
